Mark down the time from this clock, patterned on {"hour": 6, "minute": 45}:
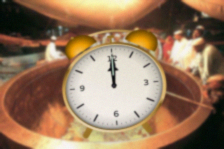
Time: {"hour": 12, "minute": 0}
